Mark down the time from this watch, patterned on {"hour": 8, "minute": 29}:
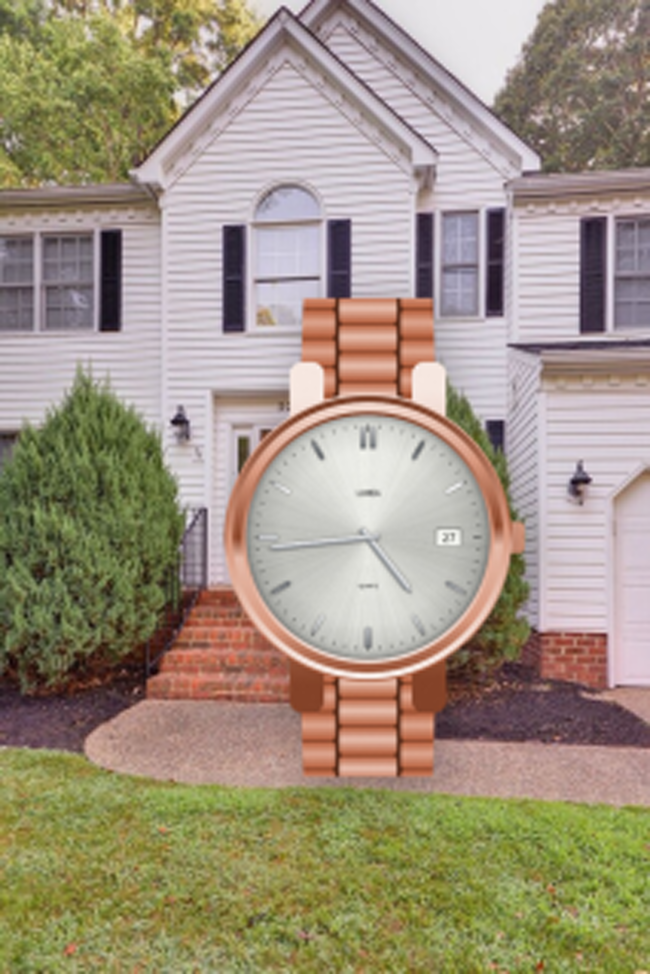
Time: {"hour": 4, "minute": 44}
